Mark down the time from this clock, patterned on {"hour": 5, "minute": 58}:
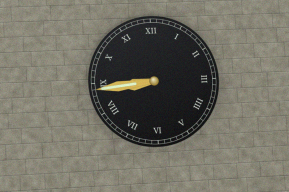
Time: {"hour": 8, "minute": 44}
